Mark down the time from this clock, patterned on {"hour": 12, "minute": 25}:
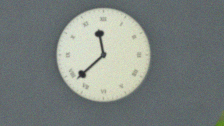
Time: {"hour": 11, "minute": 38}
